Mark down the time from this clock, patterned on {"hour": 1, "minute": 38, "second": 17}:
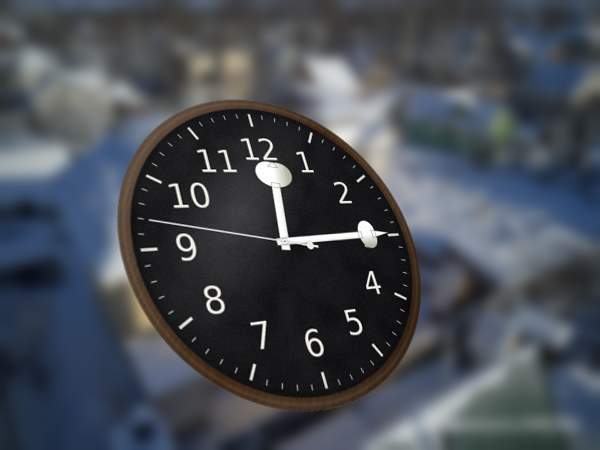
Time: {"hour": 12, "minute": 14, "second": 47}
